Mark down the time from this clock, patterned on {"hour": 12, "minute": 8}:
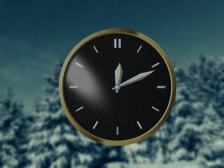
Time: {"hour": 12, "minute": 11}
